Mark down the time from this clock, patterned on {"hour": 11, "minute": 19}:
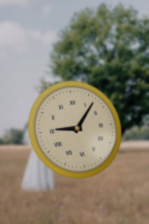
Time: {"hour": 9, "minute": 7}
